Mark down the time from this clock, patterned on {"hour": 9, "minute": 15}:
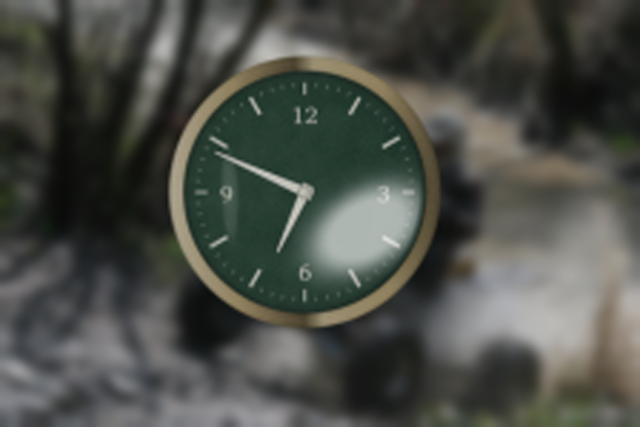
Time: {"hour": 6, "minute": 49}
